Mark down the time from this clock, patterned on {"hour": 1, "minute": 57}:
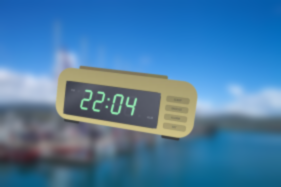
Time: {"hour": 22, "minute": 4}
